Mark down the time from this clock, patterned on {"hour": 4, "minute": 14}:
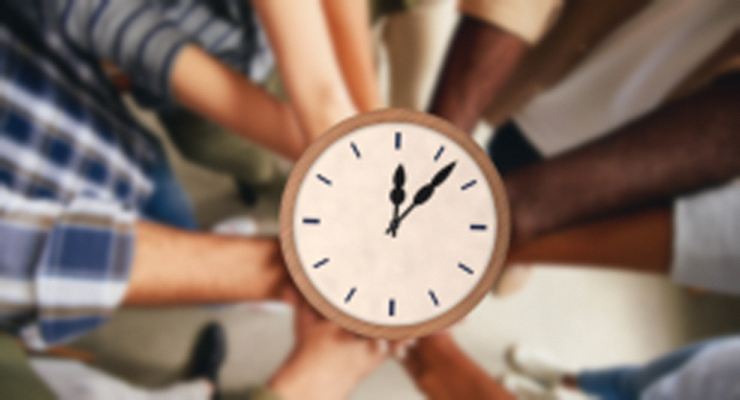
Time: {"hour": 12, "minute": 7}
